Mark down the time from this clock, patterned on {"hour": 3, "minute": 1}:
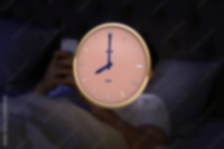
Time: {"hour": 8, "minute": 0}
